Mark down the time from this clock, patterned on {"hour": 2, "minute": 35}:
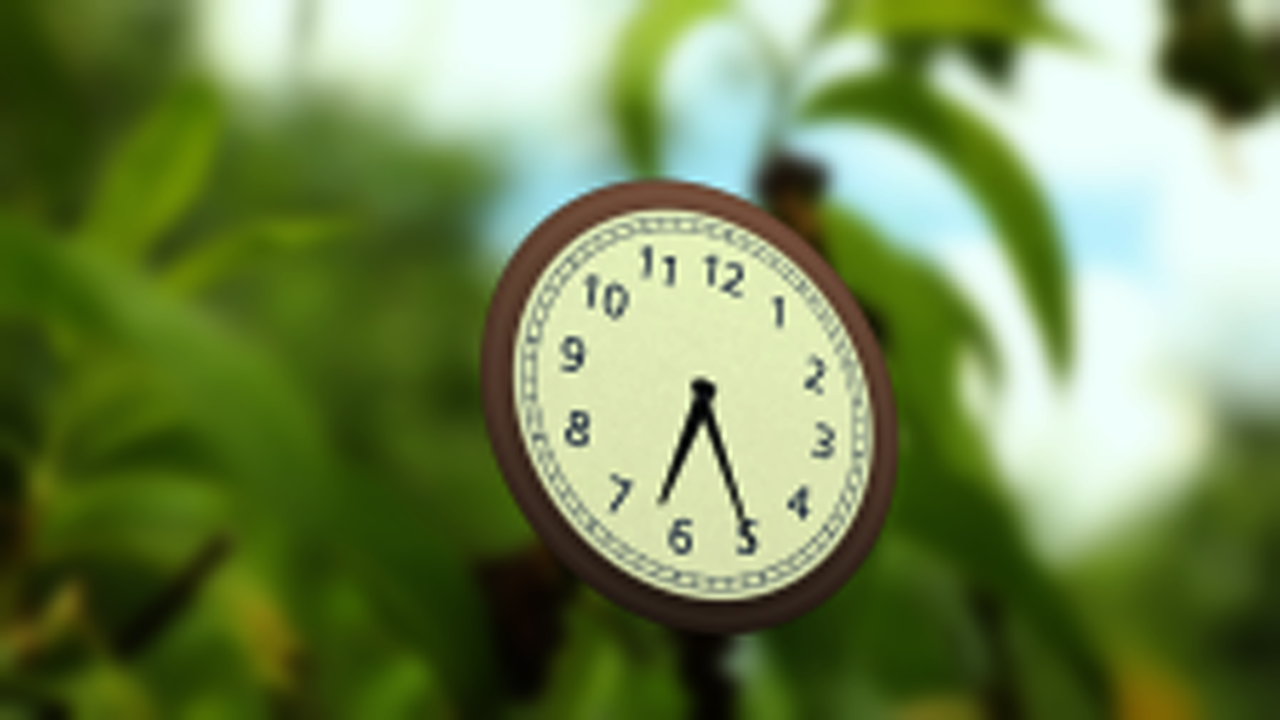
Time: {"hour": 6, "minute": 25}
